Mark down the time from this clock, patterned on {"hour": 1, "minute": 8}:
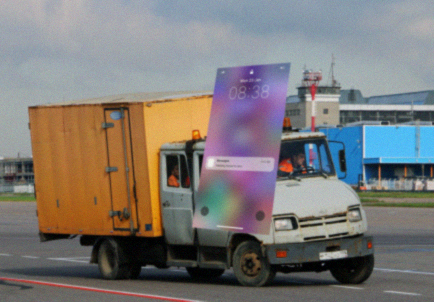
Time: {"hour": 8, "minute": 38}
